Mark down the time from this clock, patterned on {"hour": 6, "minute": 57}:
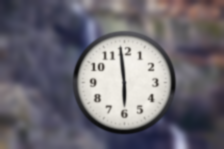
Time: {"hour": 5, "minute": 59}
